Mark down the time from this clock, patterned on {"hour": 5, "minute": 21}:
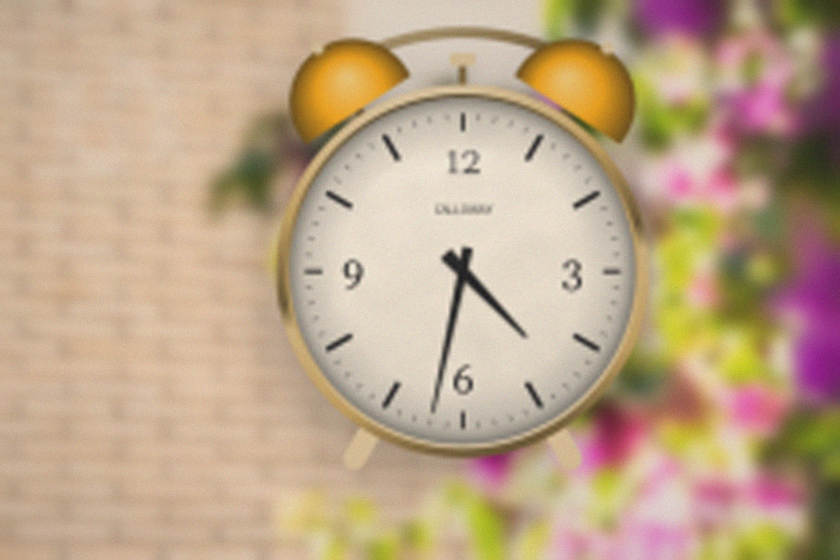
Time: {"hour": 4, "minute": 32}
